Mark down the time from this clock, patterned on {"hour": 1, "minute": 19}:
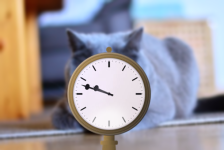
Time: {"hour": 9, "minute": 48}
